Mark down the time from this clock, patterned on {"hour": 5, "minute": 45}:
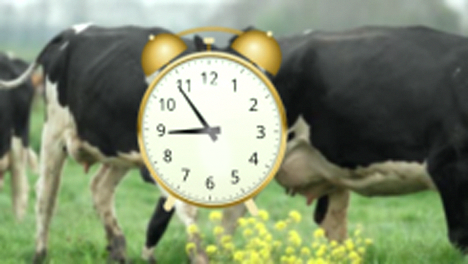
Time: {"hour": 8, "minute": 54}
